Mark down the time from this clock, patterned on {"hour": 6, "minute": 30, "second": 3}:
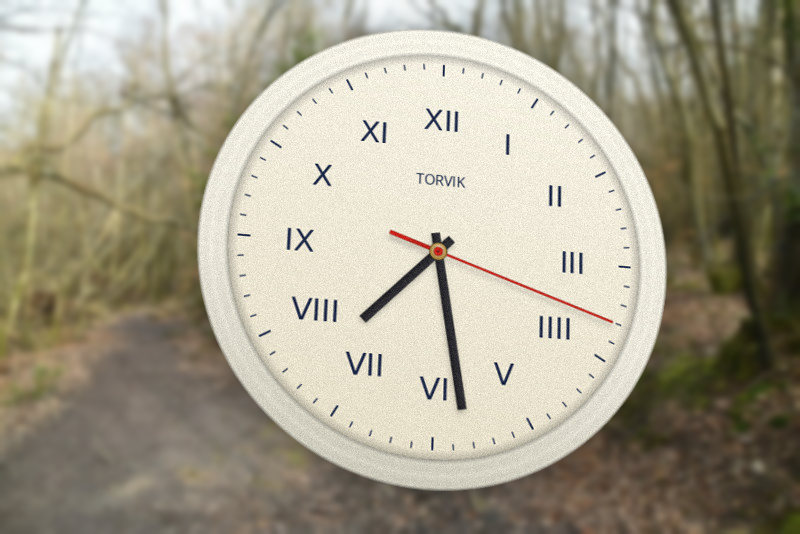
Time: {"hour": 7, "minute": 28, "second": 18}
